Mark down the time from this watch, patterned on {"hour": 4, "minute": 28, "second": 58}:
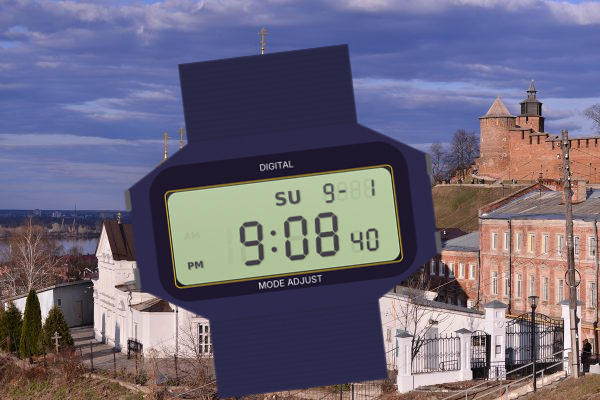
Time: {"hour": 9, "minute": 8, "second": 40}
